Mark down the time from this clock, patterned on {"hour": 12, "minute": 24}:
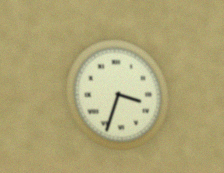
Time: {"hour": 3, "minute": 34}
